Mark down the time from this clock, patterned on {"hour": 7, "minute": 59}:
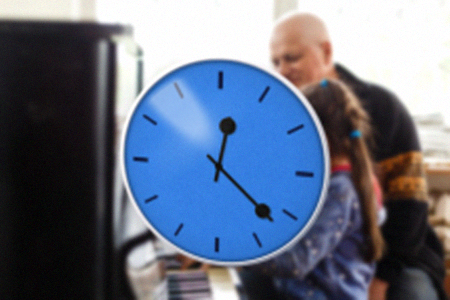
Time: {"hour": 12, "minute": 22}
